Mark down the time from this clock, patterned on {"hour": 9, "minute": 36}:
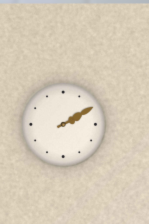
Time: {"hour": 2, "minute": 10}
